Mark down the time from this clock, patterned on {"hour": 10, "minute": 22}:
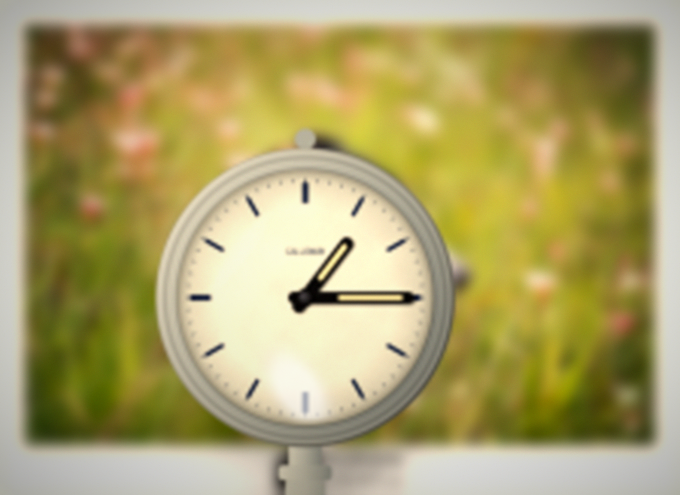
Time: {"hour": 1, "minute": 15}
